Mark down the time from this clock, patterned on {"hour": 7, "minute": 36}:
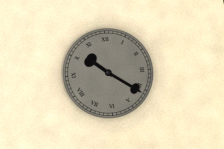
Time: {"hour": 10, "minute": 21}
